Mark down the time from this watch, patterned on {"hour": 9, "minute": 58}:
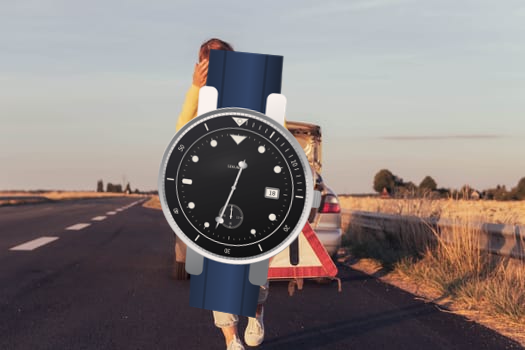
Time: {"hour": 12, "minute": 33}
